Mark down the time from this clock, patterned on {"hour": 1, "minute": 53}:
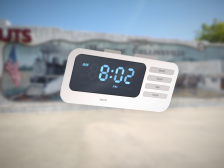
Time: {"hour": 8, "minute": 2}
